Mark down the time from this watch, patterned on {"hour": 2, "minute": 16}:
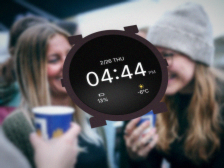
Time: {"hour": 4, "minute": 44}
